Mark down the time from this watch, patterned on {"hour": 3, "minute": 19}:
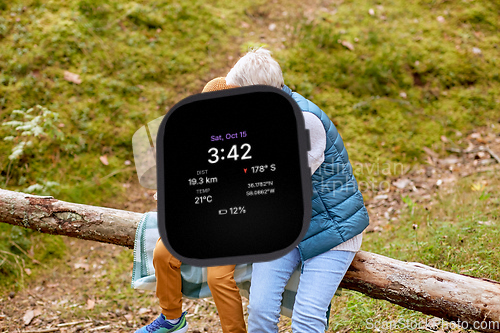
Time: {"hour": 3, "minute": 42}
